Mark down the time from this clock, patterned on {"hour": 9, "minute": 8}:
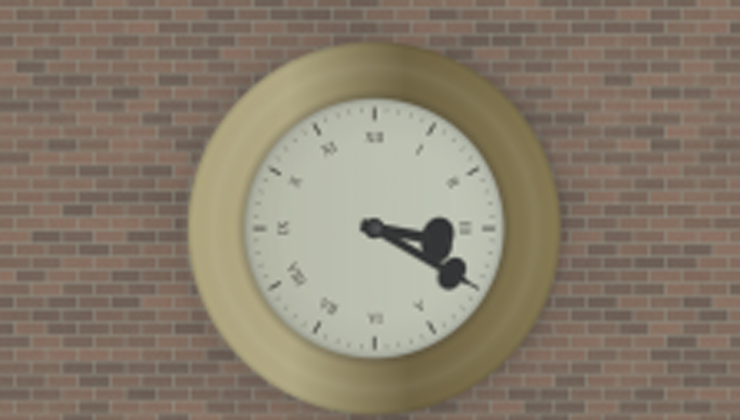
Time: {"hour": 3, "minute": 20}
